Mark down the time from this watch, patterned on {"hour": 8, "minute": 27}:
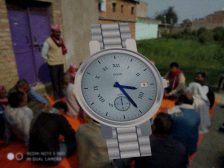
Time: {"hour": 3, "minute": 25}
